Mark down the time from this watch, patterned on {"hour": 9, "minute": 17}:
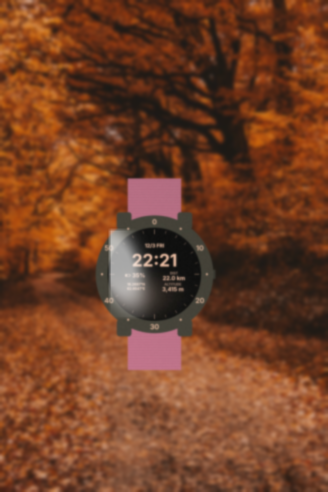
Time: {"hour": 22, "minute": 21}
